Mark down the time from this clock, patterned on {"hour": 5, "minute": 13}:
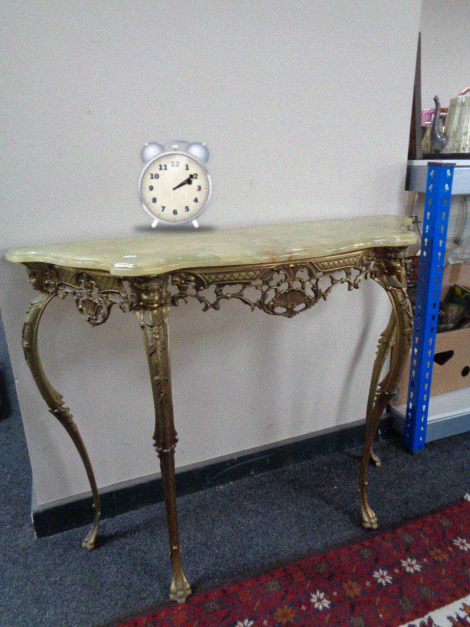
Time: {"hour": 2, "minute": 9}
